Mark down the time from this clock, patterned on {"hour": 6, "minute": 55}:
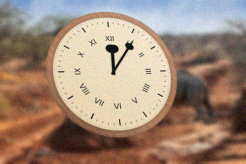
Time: {"hour": 12, "minute": 6}
